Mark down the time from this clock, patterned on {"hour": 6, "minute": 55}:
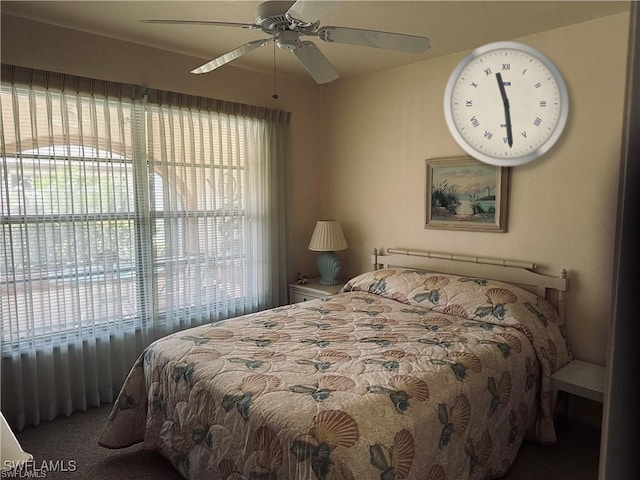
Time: {"hour": 11, "minute": 29}
